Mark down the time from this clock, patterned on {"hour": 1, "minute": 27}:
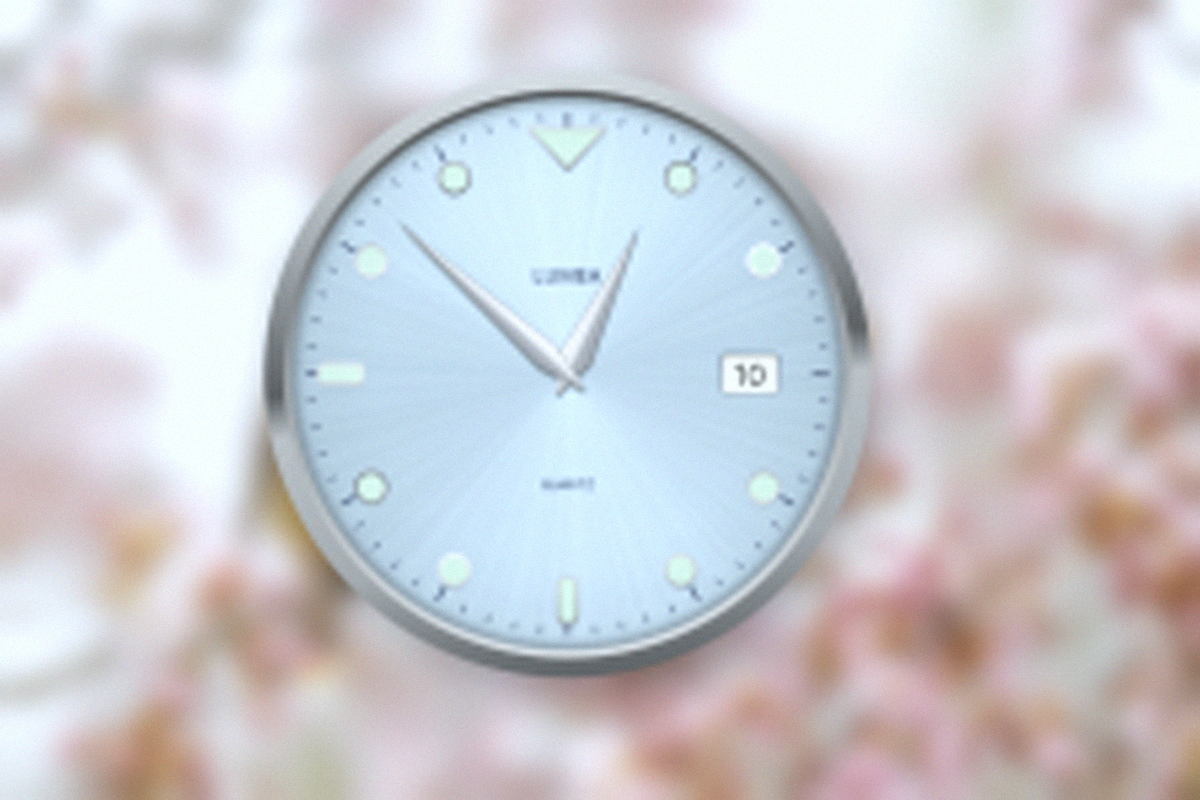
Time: {"hour": 12, "minute": 52}
